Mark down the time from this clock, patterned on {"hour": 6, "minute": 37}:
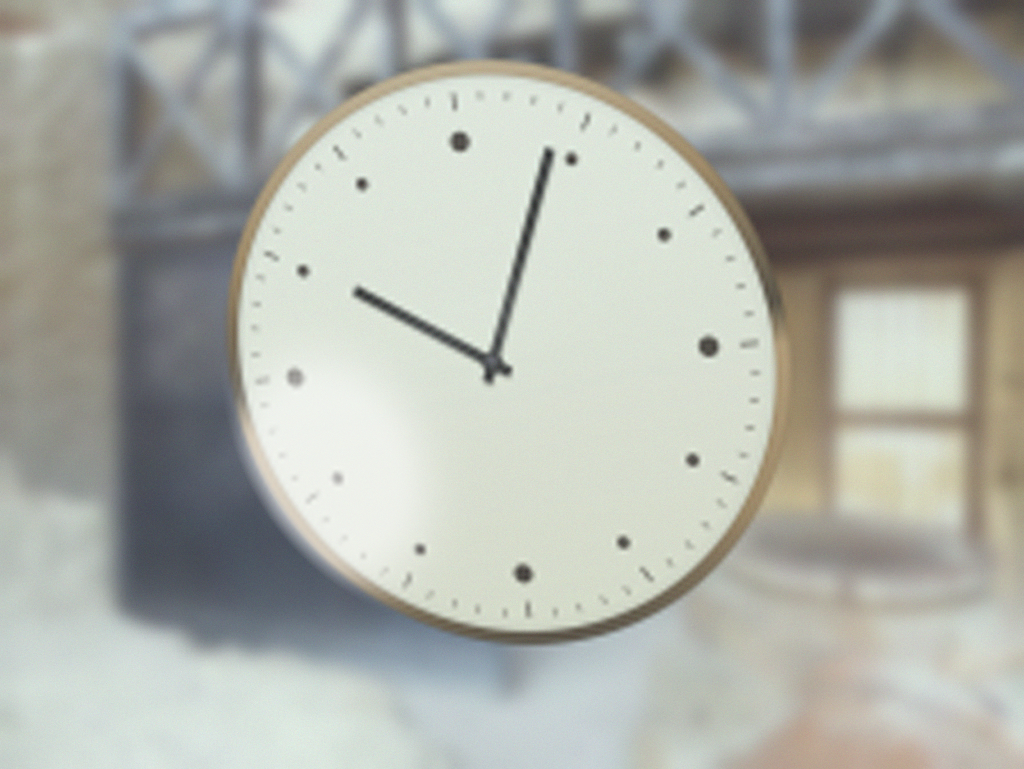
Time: {"hour": 10, "minute": 4}
